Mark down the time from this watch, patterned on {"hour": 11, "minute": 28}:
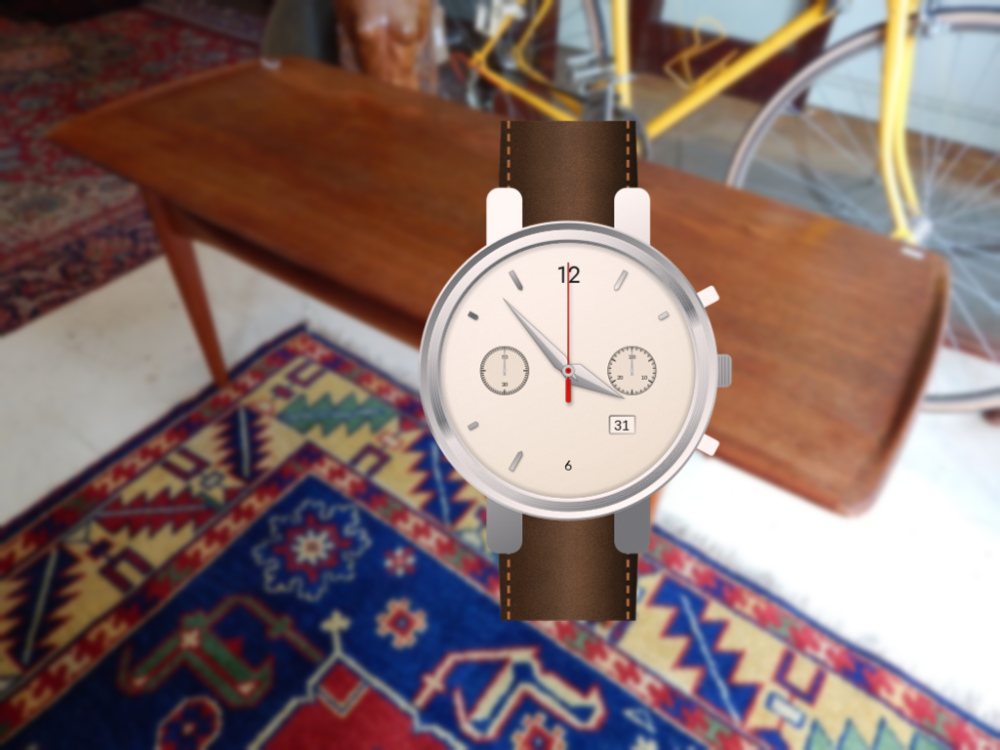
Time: {"hour": 3, "minute": 53}
